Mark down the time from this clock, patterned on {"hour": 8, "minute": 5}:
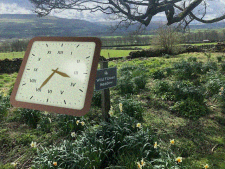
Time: {"hour": 3, "minute": 35}
